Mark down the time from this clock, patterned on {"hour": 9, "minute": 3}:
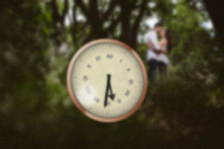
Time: {"hour": 5, "minute": 31}
